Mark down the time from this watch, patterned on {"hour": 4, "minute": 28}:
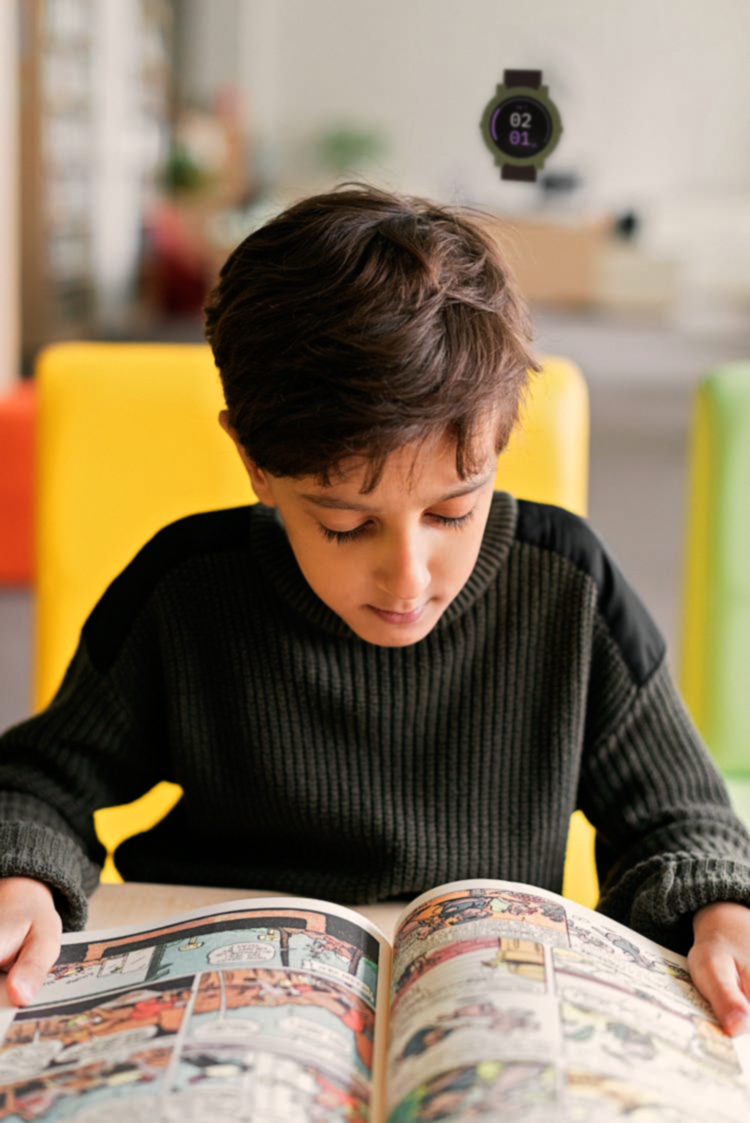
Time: {"hour": 2, "minute": 1}
